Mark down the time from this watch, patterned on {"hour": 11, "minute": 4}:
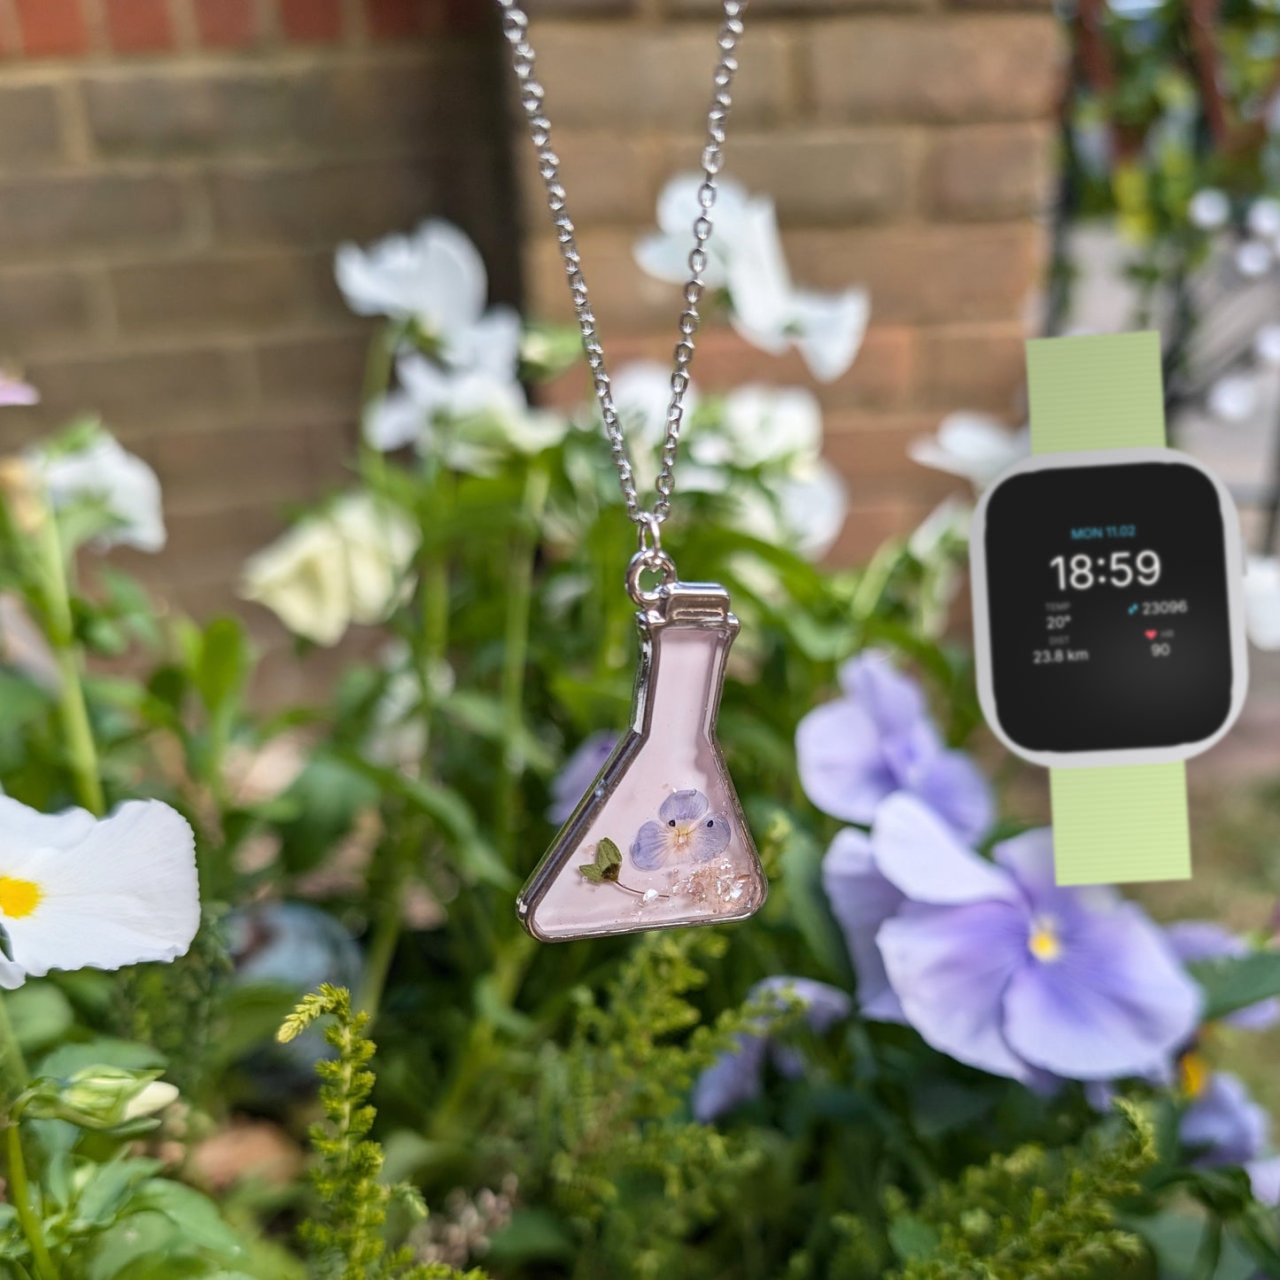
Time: {"hour": 18, "minute": 59}
